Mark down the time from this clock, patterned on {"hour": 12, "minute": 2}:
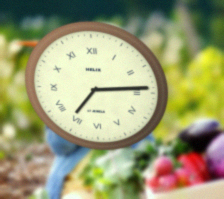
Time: {"hour": 7, "minute": 14}
